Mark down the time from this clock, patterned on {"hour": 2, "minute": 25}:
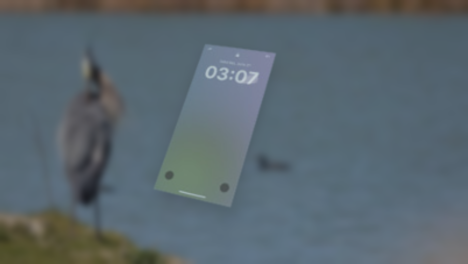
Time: {"hour": 3, "minute": 7}
